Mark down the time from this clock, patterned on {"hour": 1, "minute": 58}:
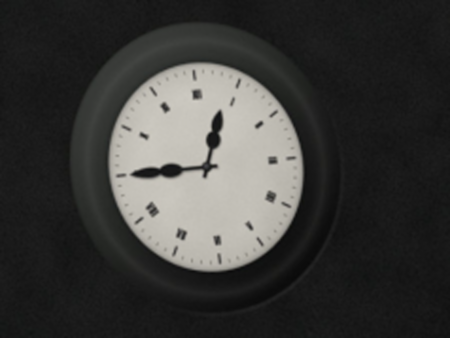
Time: {"hour": 12, "minute": 45}
